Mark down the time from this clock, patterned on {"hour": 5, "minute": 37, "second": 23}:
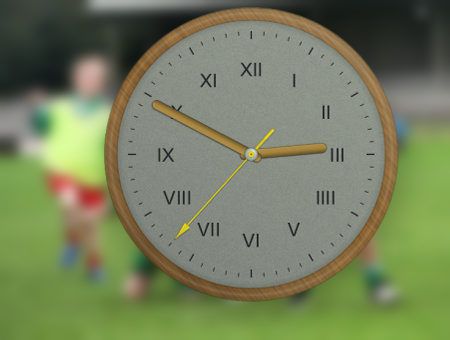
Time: {"hour": 2, "minute": 49, "second": 37}
